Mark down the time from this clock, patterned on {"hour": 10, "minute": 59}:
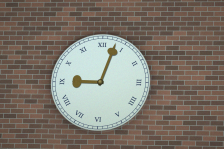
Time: {"hour": 9, "minute": 3}
